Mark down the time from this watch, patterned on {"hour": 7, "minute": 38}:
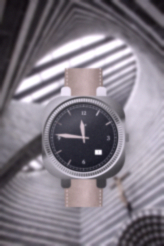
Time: {"hour": 11, "minute": 46}
